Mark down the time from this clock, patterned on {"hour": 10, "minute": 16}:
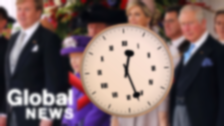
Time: {"hour": 12, "minute": 27}
